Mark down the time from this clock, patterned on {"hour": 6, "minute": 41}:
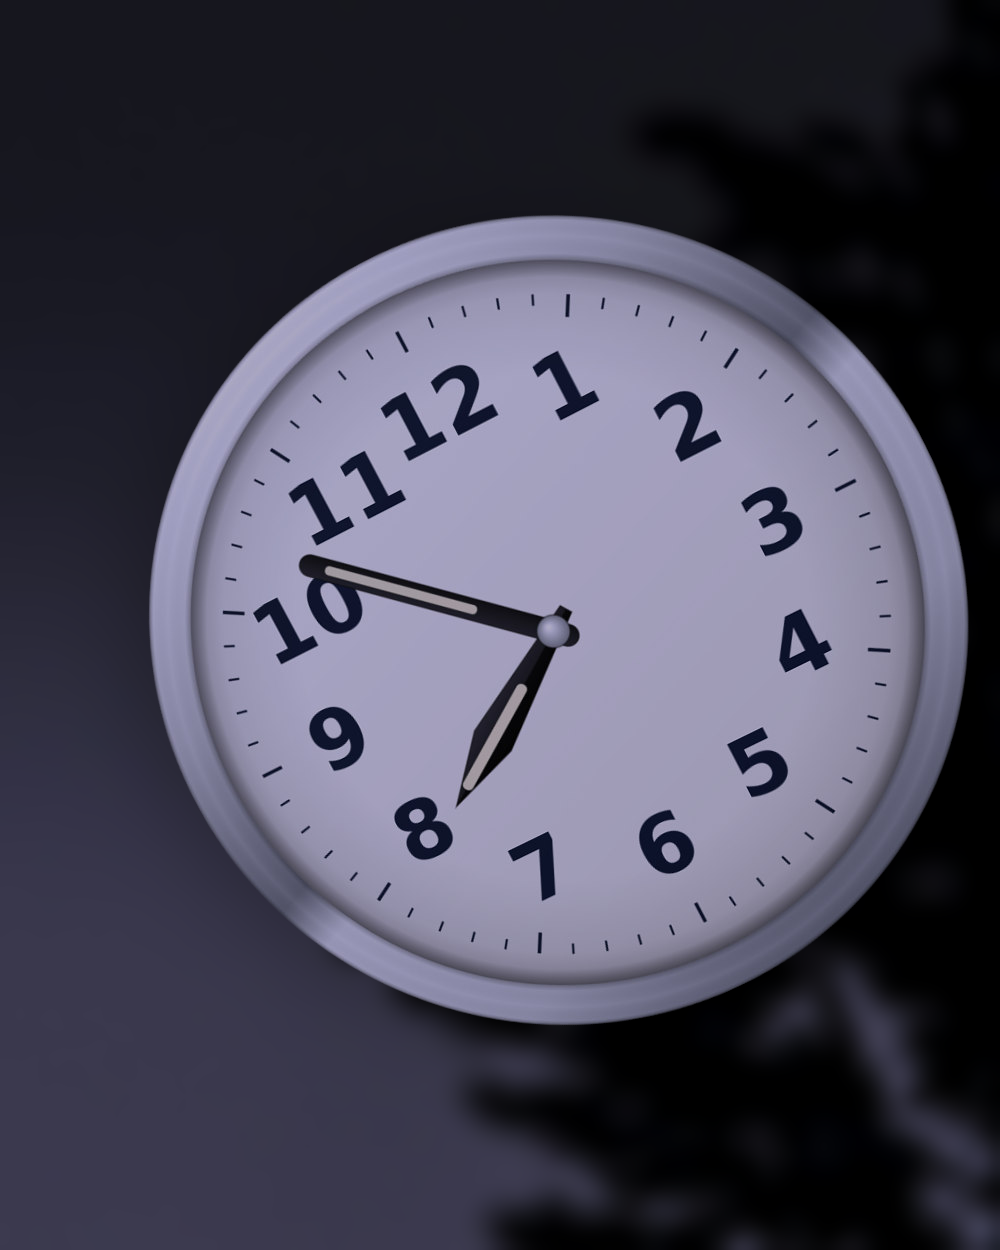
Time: {"hour": 7, "minute": 52}
